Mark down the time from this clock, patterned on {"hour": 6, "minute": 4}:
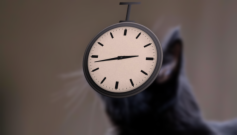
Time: {"hour": 2, "minute": 43}
